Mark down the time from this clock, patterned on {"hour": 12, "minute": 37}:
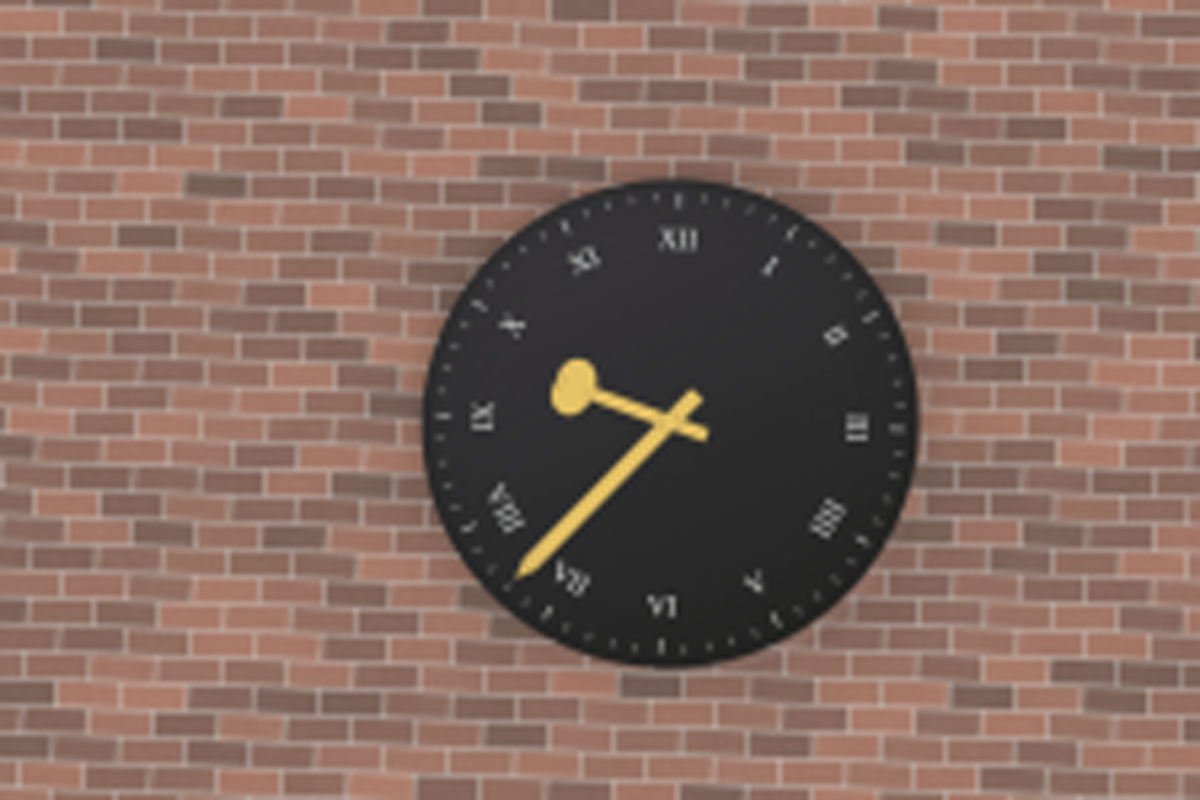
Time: {"hour": 9, "minute": 37}
